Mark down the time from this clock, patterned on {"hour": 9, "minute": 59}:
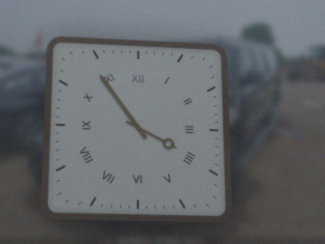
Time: {"hour": 3, "minute": 54}
